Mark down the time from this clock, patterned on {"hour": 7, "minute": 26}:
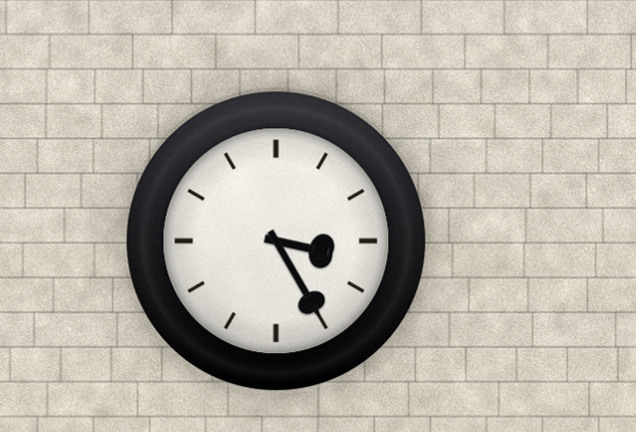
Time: {"hour": 3, "minute": 25}
